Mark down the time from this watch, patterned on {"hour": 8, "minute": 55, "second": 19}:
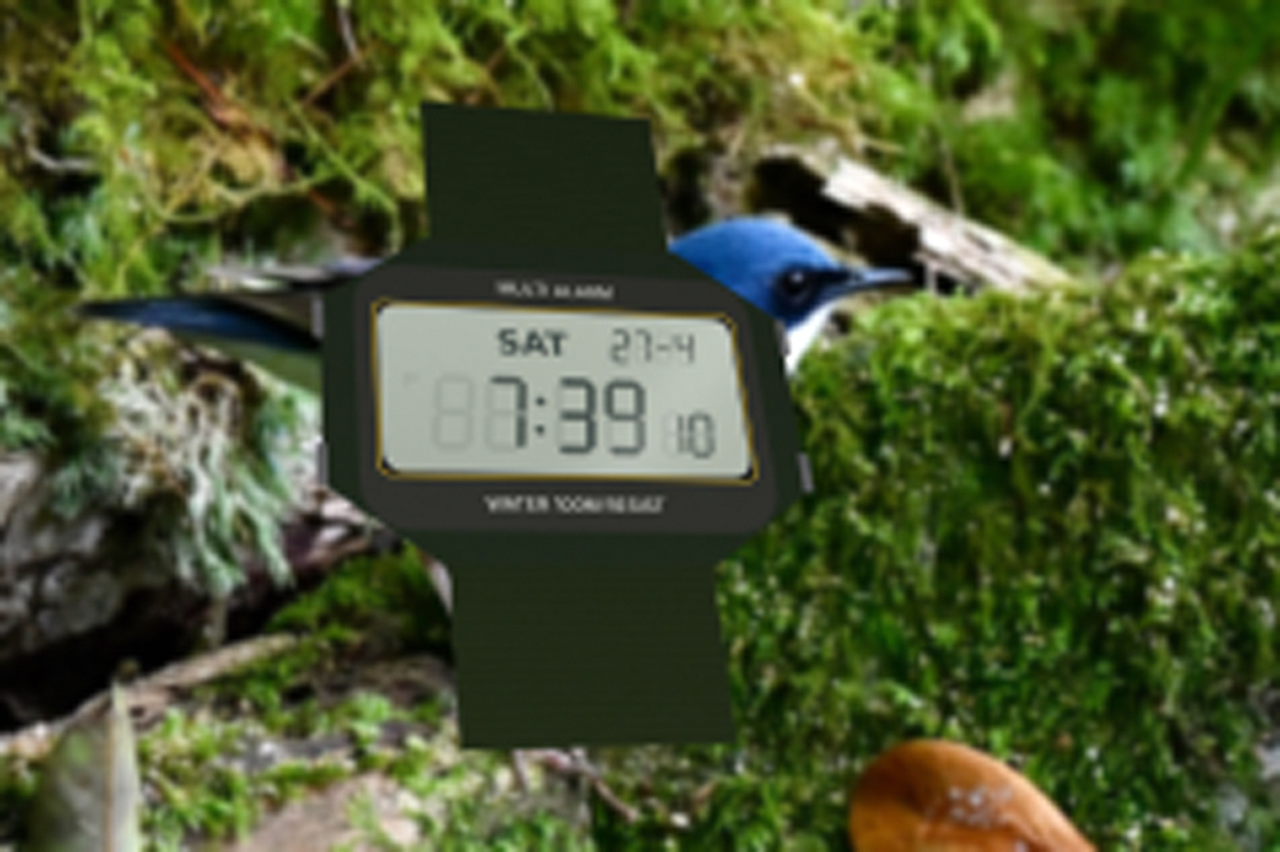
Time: {"hour": 7, "minute": 39, "second": 10}
